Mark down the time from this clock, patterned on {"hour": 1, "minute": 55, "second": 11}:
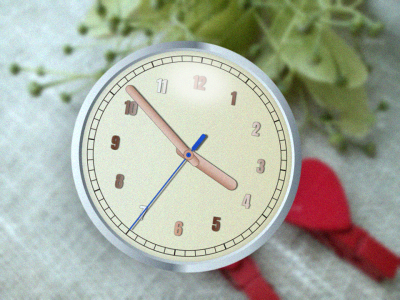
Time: {"hour": 3, "minute": 51, "second": 35}
